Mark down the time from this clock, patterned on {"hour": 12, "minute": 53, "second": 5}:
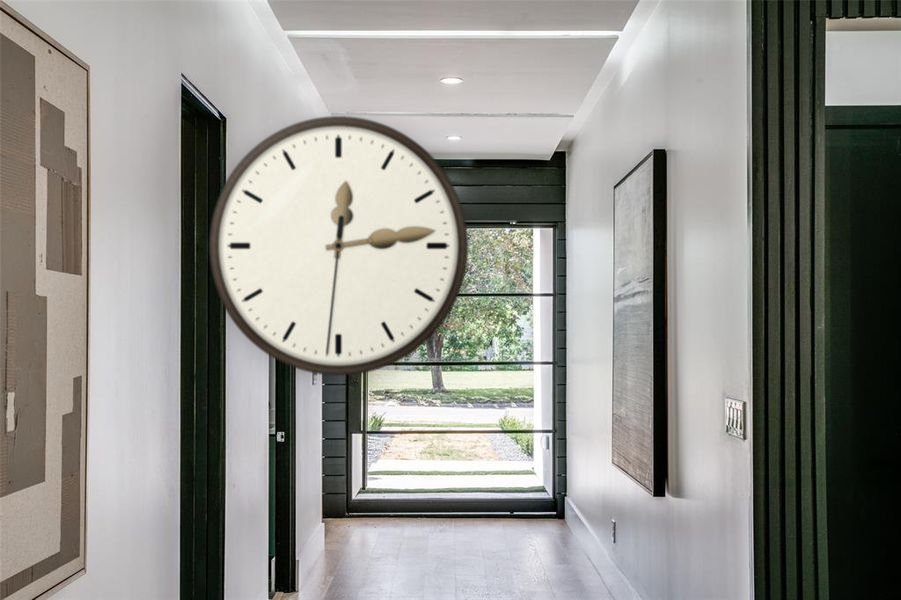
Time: {"hour": 12, "minute": 13, "second": 31}
